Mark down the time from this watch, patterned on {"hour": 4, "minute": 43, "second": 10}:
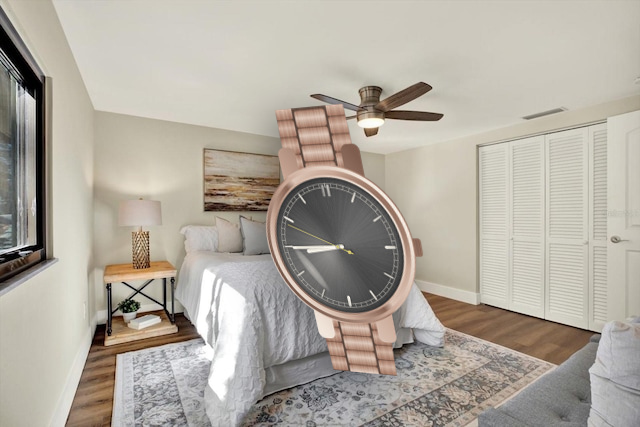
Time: {"hour": 8, "minute": 44, "second": 49}
